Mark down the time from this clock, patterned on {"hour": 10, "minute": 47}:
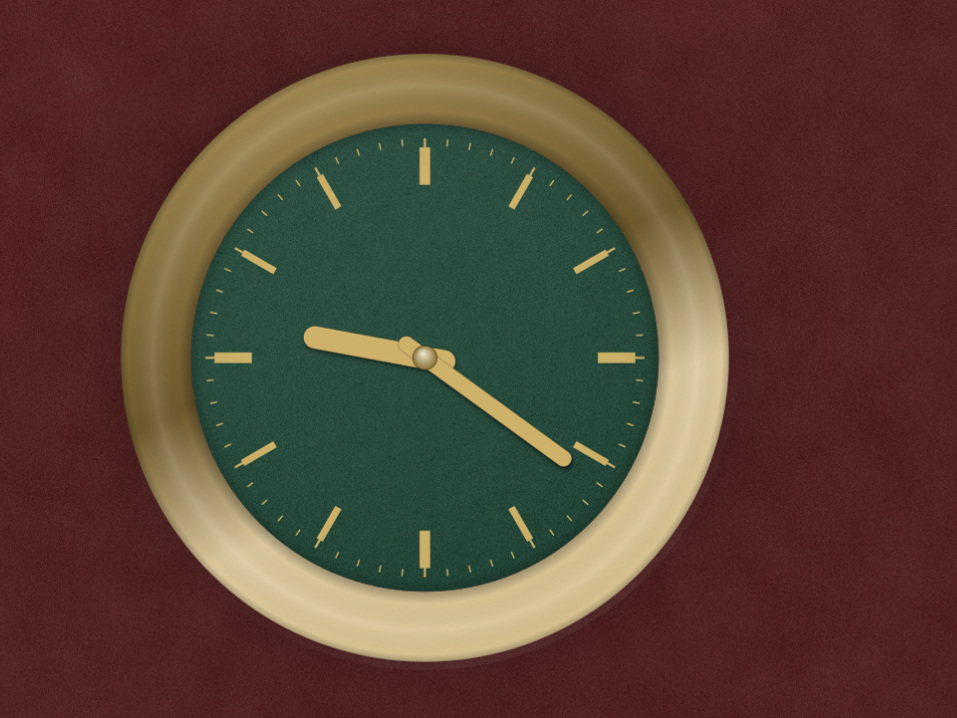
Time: {"hour": 9, "minute": 21}
